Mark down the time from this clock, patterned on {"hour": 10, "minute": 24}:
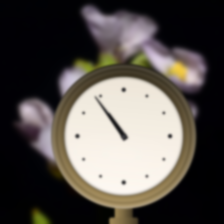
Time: {"hour": 10, "minute": 54}
